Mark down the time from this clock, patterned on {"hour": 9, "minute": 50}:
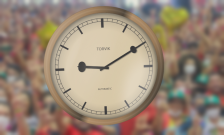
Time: {"hour": 9, "minute": 10}
